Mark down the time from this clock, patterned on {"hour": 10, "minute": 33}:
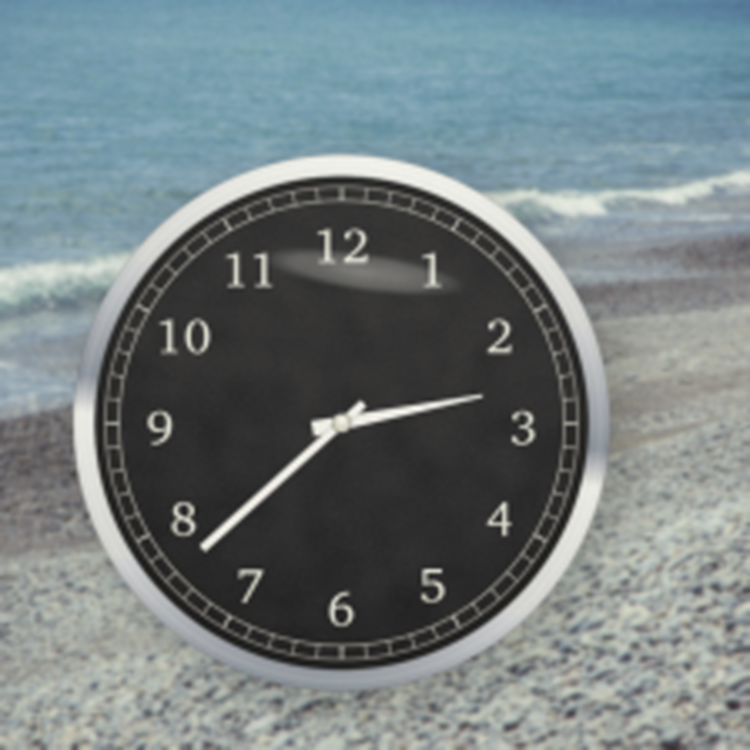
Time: {"hour": 2, "minute": 38}
